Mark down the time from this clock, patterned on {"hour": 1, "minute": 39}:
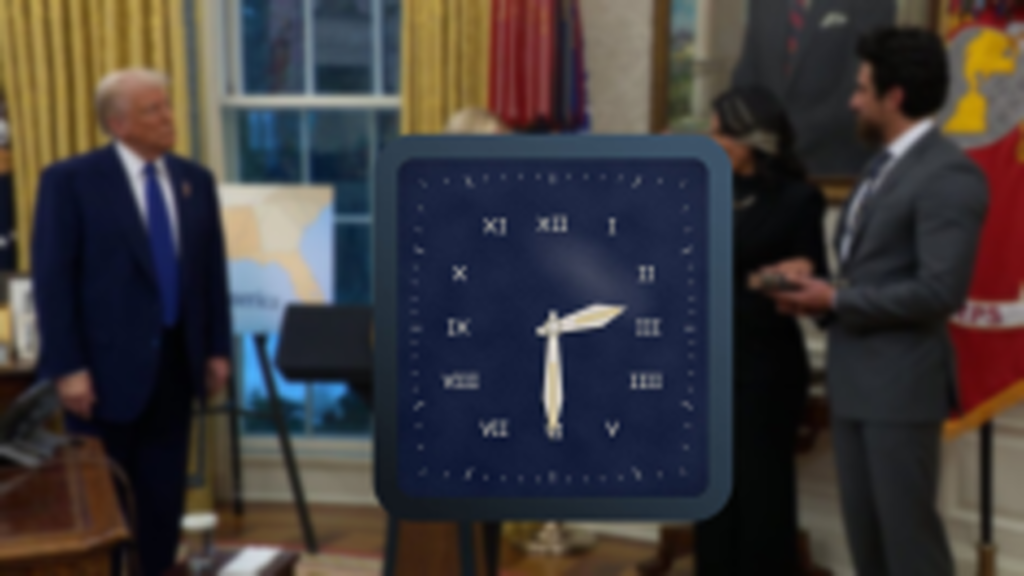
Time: {"hour": 2, "minute": 30}
